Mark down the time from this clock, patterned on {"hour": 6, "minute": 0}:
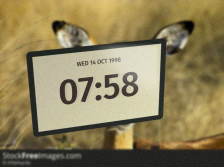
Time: {"hour": 7, "minute": 58}
